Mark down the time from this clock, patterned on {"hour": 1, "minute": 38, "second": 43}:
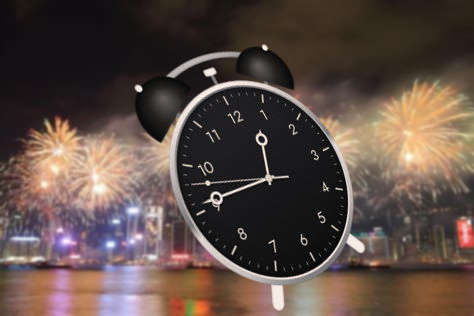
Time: {"hour": 12, "minute": 45, "second": 48}
